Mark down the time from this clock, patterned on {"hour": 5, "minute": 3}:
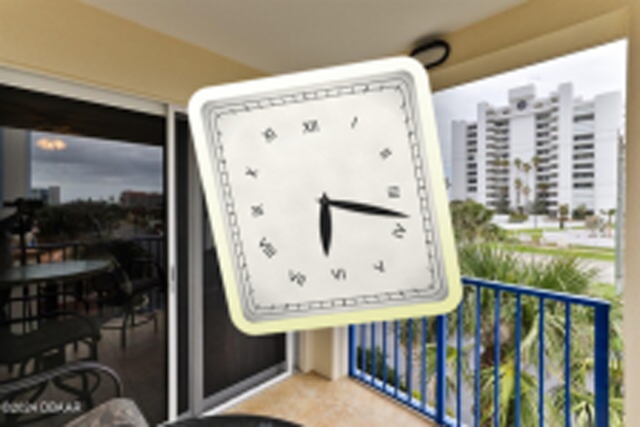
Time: {"hour": 6, "minute": 18}
